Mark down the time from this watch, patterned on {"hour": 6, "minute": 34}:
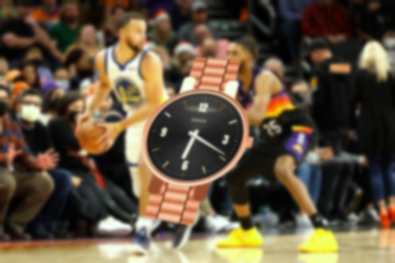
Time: {"hour": 6, "minute": 19}
